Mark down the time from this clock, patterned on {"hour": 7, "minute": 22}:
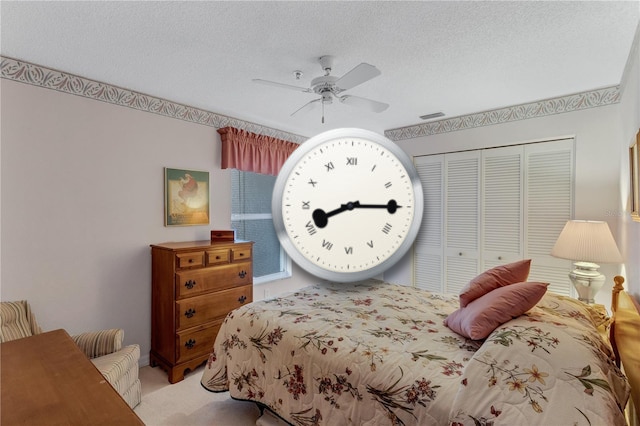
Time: {"hour": 8, "minute": 15}
